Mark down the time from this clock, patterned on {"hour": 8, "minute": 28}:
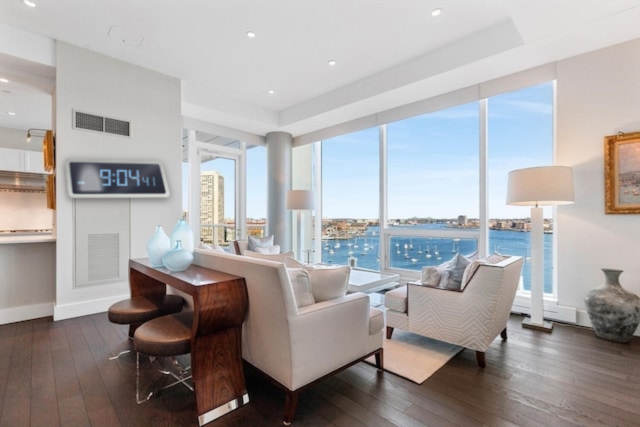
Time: {"hour": 9, "minute": 4}
